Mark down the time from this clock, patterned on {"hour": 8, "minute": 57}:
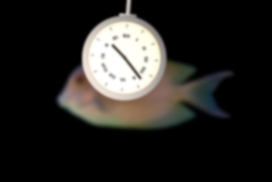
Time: {"hour": 10, "minute": 23}
